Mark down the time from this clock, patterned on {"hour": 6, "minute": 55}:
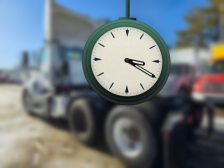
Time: {"hour": 3, "minute": 20}
